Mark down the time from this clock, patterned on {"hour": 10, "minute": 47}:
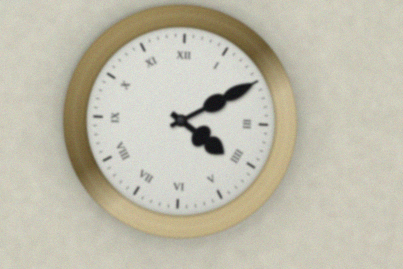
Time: {"hour": 4, "minute": 10}
